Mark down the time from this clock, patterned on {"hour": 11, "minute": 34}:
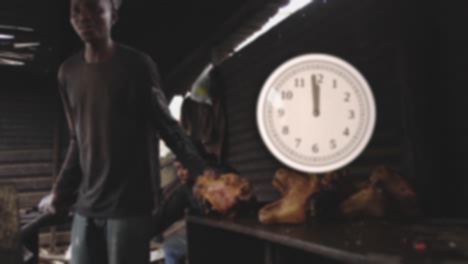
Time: {"hour": 11, "minute": 59}
